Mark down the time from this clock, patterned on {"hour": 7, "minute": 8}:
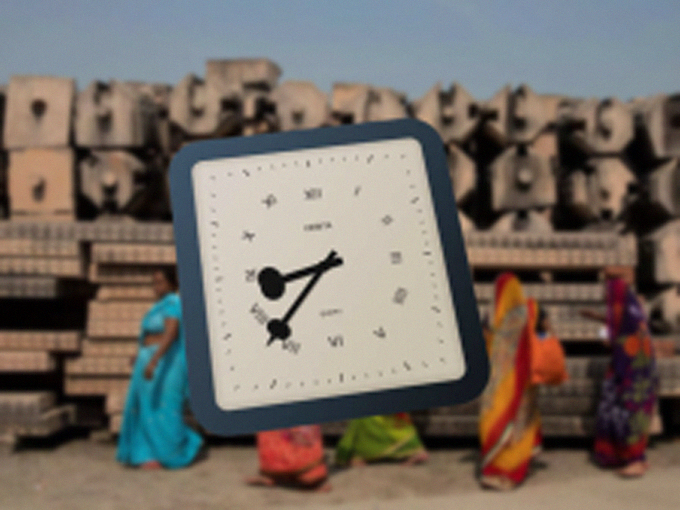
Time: {"hour": 8, "minute": 37}
